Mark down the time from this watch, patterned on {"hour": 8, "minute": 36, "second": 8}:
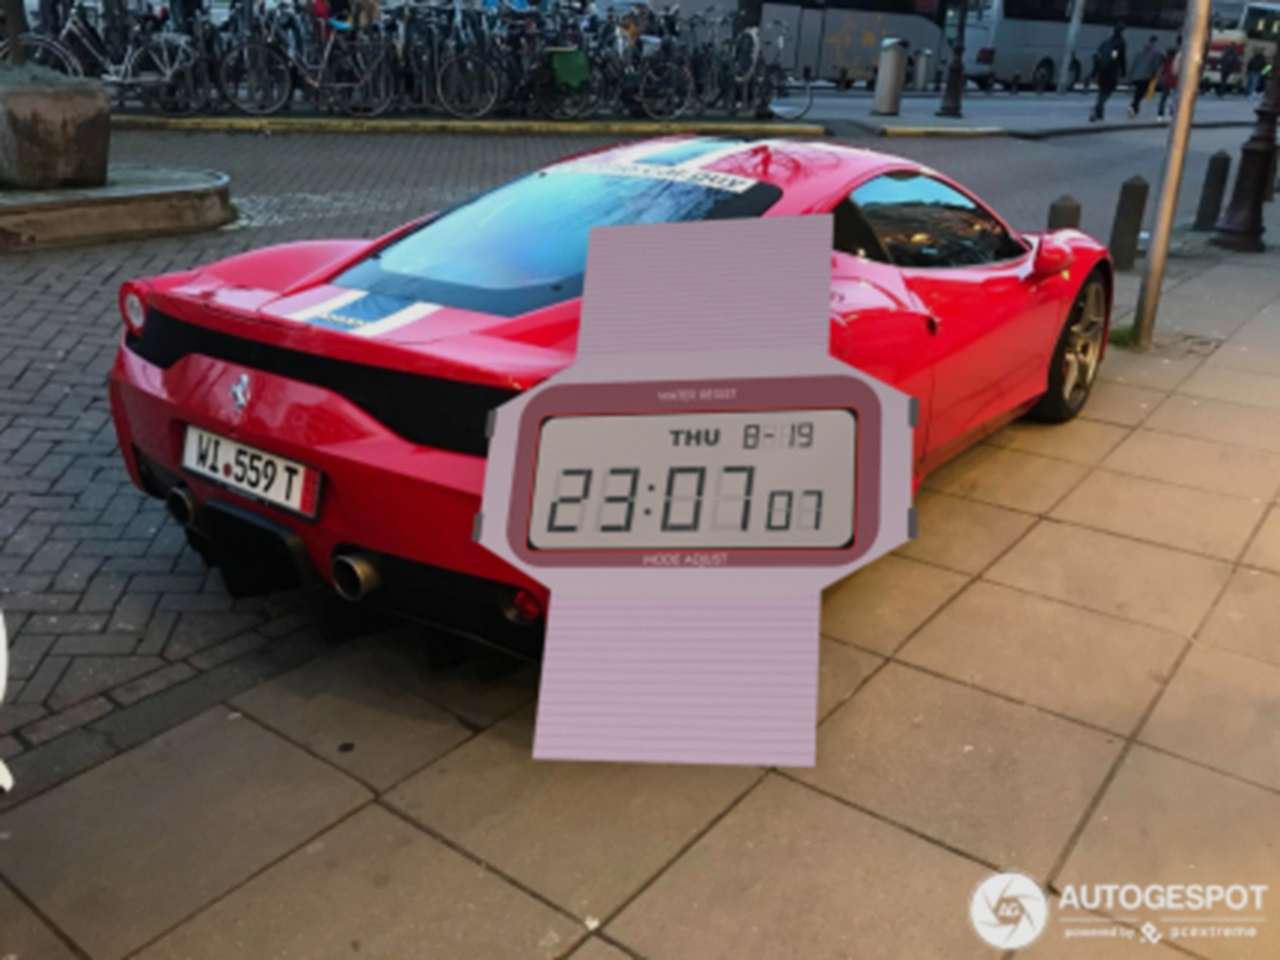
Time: {"hour": 23, "minute": 7, "second": 7}
